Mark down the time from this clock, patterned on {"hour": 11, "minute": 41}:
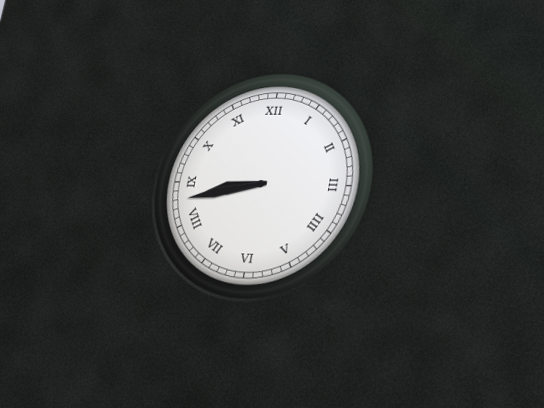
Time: {"hour": 8, "minute": 43}
